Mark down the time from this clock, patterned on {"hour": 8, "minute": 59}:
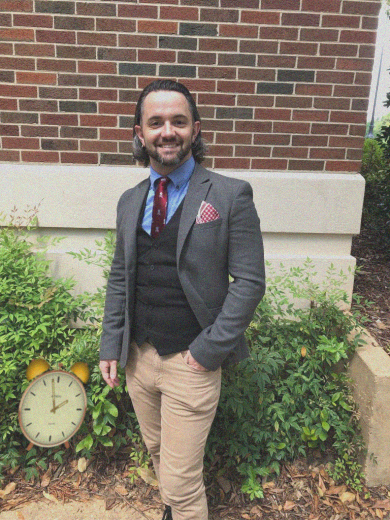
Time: {"hour": 1, "minute": 58}
